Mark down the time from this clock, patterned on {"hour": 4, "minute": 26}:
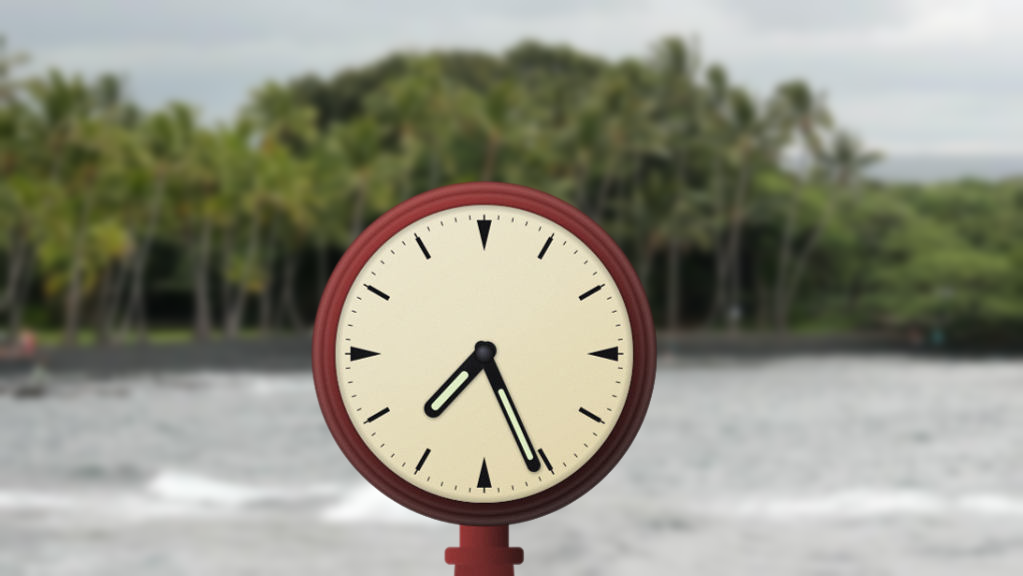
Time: {"hour": 7, "minute": 26}
